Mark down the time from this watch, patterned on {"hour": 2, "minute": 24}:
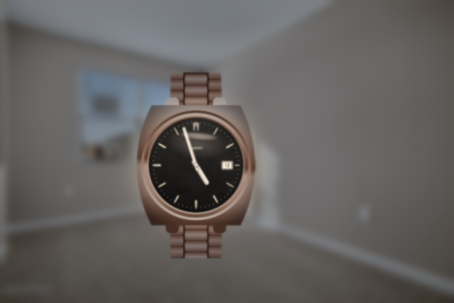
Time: {"hour": 4, "minute": 57}
